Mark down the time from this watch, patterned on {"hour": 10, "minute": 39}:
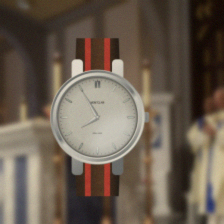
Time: {"hour": 7, "minute": 55}
